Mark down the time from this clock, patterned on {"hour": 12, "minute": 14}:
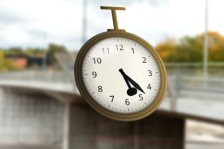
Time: {"hour": 5, "minute": 23}
